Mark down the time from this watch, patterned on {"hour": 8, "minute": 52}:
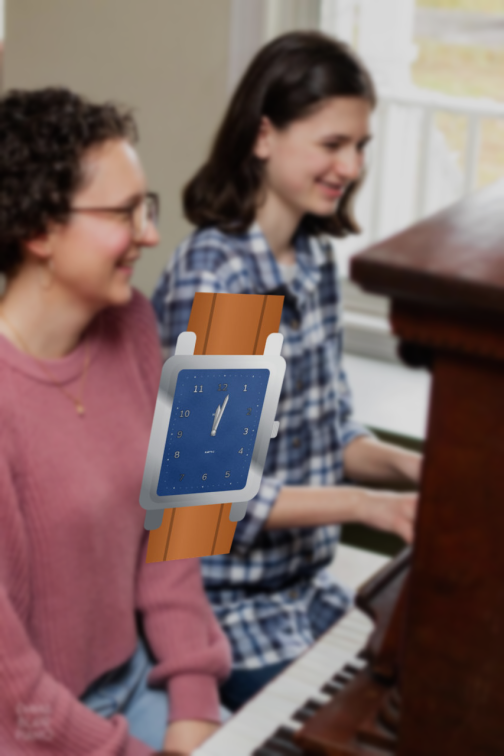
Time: {"hour": 12, "minute": 2}
